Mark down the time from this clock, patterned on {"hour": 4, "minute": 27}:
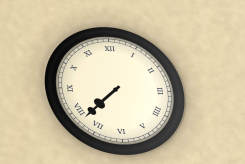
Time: {"hour": 7, "minute": 38}
